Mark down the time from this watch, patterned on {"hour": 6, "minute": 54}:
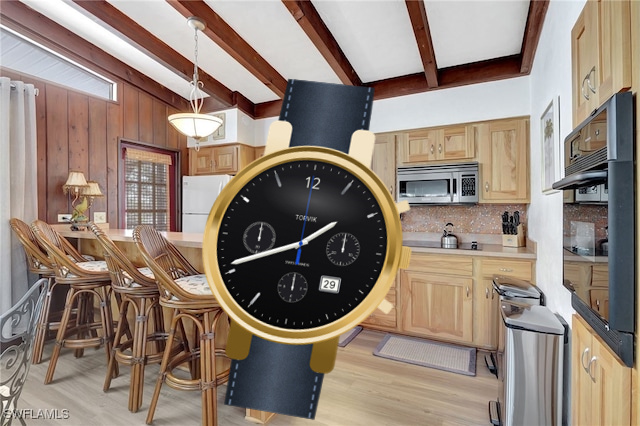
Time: {"hour": 1, "minute": 41}
